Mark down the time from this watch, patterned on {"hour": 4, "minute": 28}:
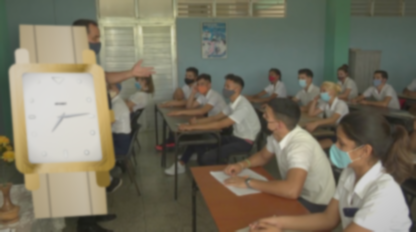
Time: {"hour": 7, "minute": 14}
